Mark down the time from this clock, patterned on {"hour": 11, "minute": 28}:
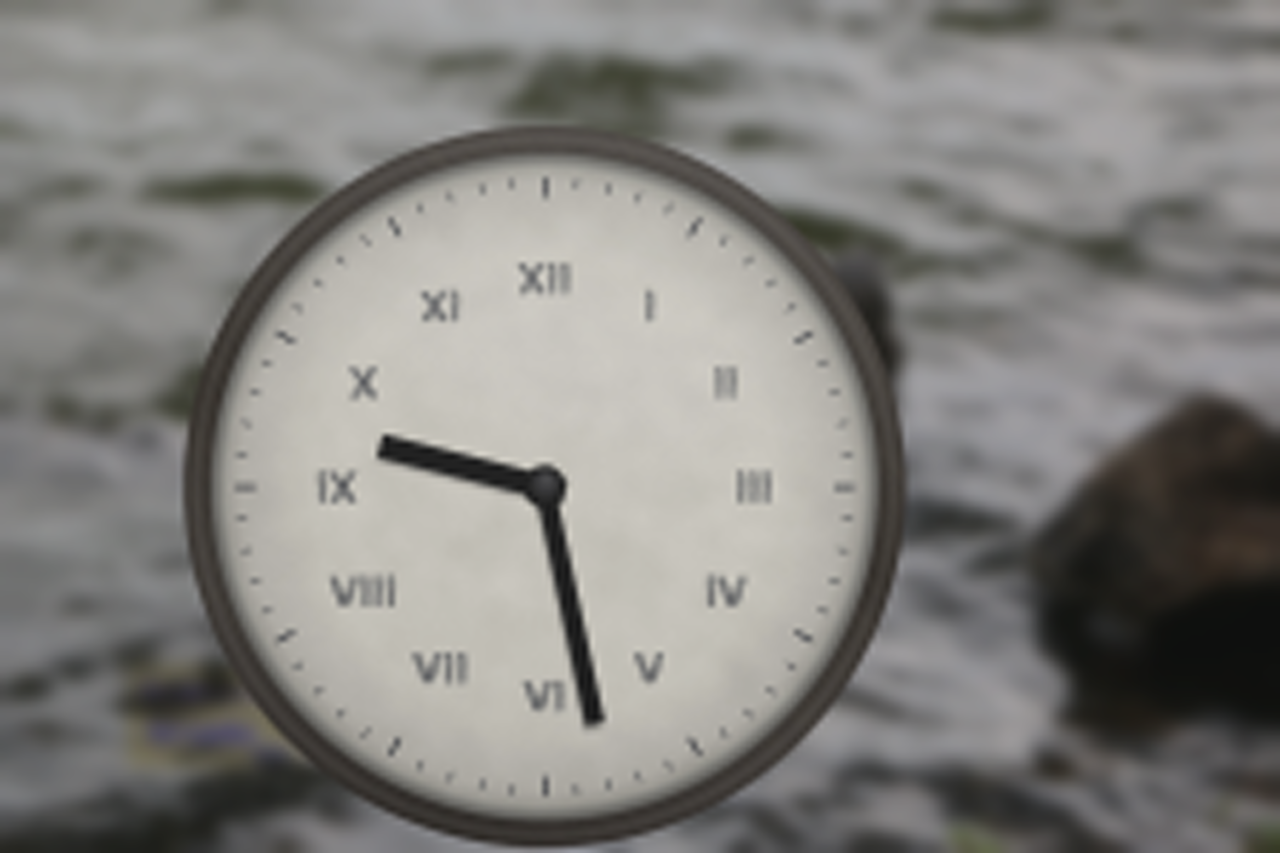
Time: {"hour": 9, "minute": 28}
